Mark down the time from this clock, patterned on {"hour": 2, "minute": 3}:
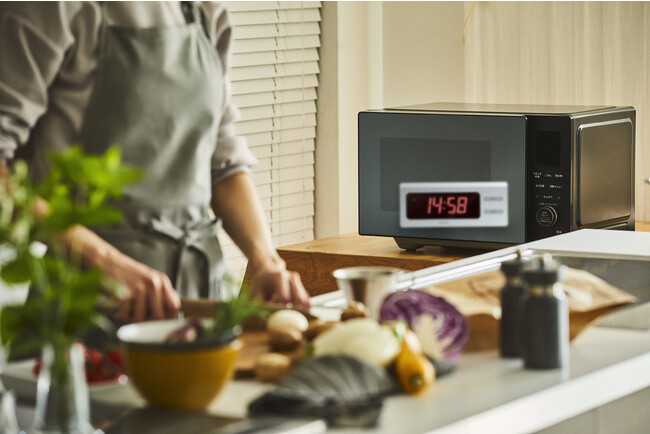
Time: {"hour": 14, "minute": 58}
